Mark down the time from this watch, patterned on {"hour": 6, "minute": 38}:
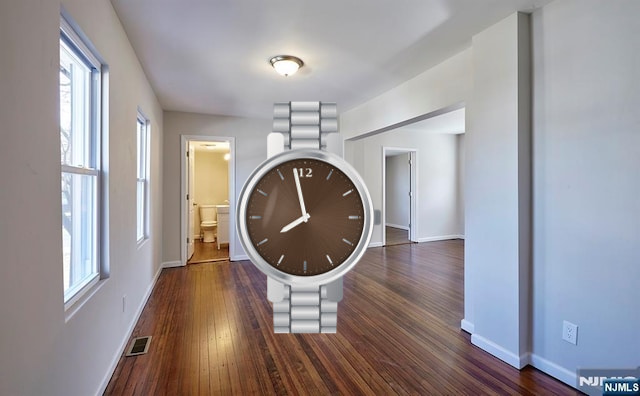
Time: {"hour": 7, "minute": 58}
